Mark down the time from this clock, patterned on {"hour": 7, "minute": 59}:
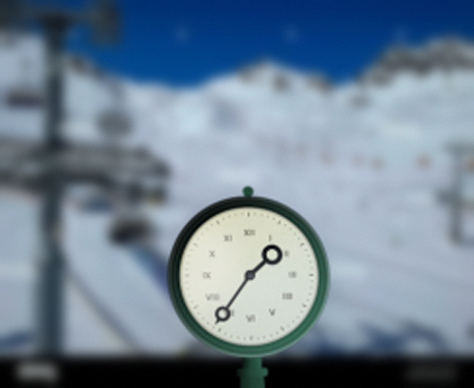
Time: {"hour": 1, "minute": 36}
